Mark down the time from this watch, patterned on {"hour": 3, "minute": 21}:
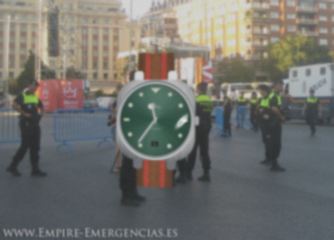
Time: {"hour": 11, "minute": 36}
